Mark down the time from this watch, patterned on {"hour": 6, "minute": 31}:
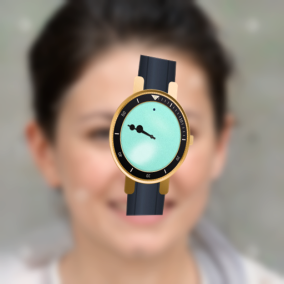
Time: {"hour": 9, "minute": 48}
